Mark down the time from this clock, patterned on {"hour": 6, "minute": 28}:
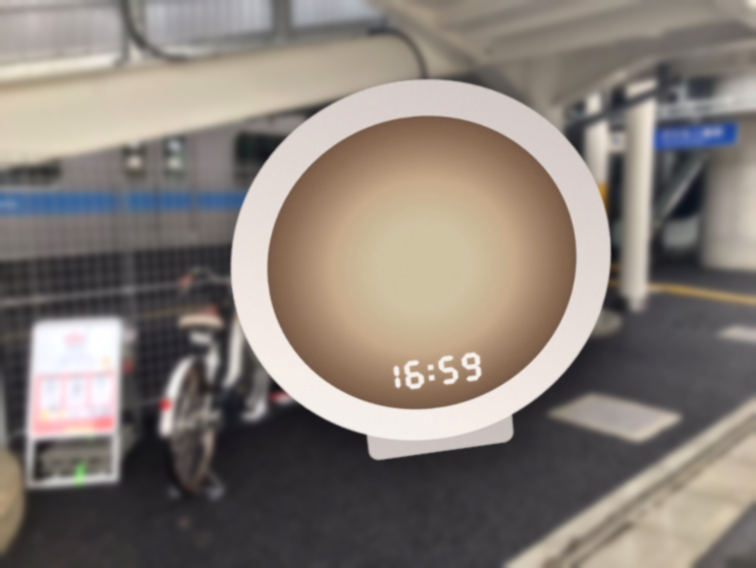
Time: {"hour": 16, "minute": 59}
